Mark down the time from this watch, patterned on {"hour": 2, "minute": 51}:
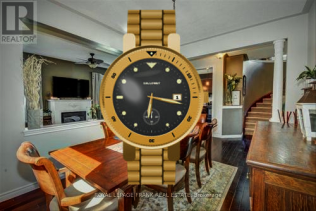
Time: {"hour": 6, "minute": 17}
